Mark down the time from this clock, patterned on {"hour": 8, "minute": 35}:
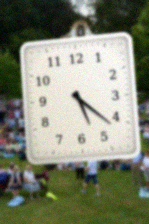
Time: {"hour": 5, "minute": 22}
